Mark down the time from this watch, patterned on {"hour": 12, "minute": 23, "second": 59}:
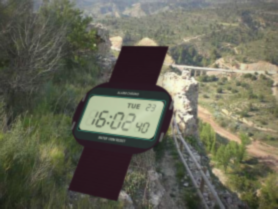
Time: {"hour": 16, "minute": 2, "second": 40}
